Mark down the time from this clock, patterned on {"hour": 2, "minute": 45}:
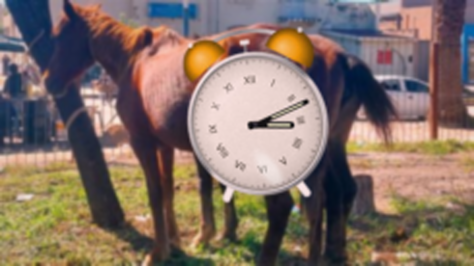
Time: {"hour": 3, "minute": 12}
